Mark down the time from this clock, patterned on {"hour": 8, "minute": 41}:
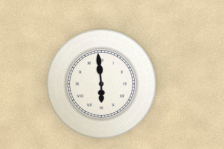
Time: {"hour": 5, "minute": 59}
